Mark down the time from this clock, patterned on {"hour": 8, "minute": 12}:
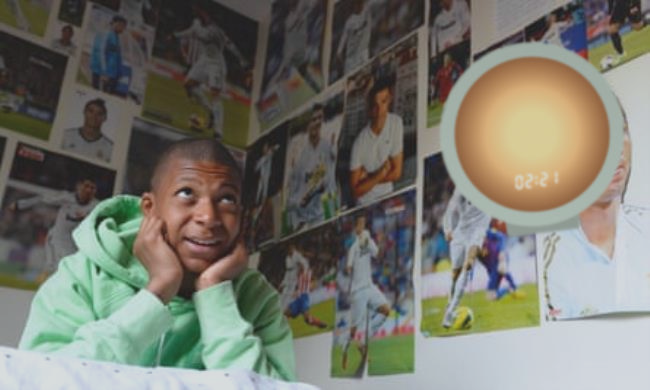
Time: {"hour": 2, "minute": 21}
